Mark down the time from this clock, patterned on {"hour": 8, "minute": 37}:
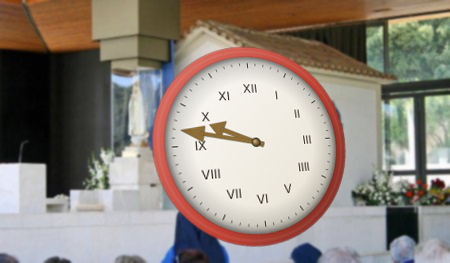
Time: {"hour": 9, "minute": 47}
